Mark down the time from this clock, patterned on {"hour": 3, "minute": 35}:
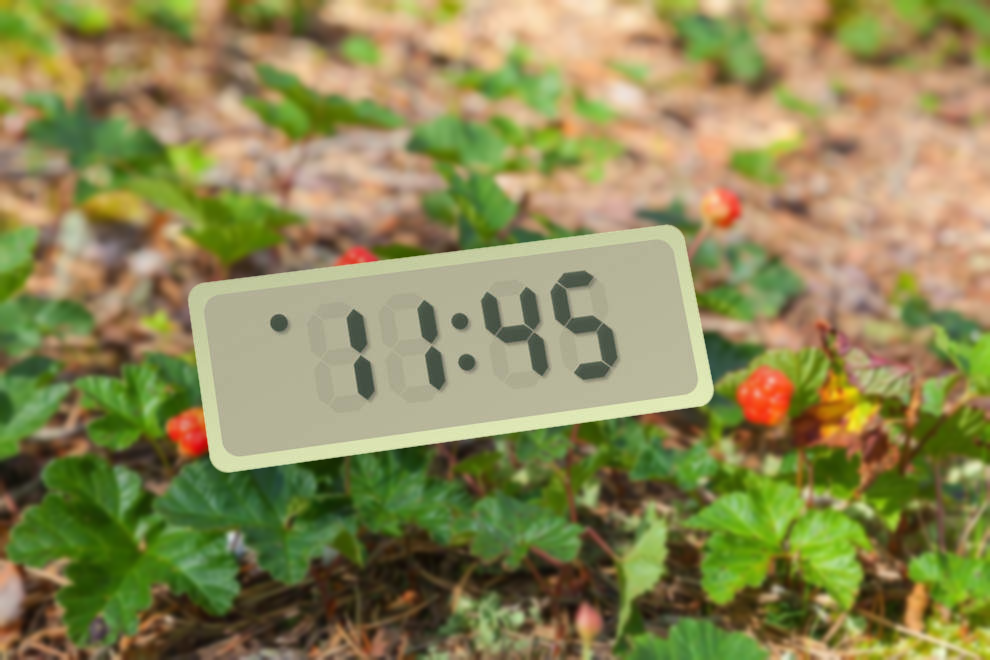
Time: {"hour": 11, "minute": 45}
